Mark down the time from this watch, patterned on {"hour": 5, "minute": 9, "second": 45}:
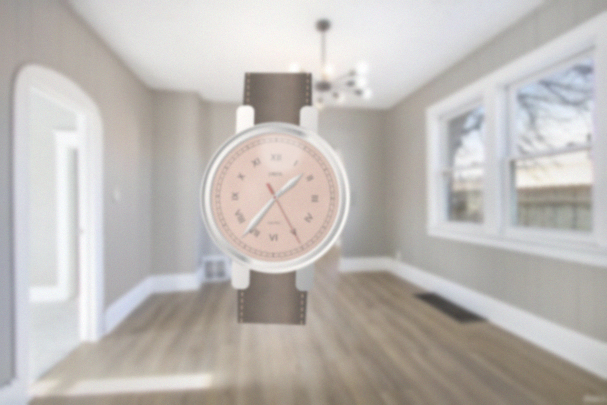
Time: {"hour": 1, "minute": 36, "second": 25}
